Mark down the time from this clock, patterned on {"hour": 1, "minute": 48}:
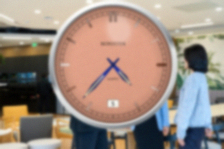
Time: {"hour": 4, "minute": 37}
